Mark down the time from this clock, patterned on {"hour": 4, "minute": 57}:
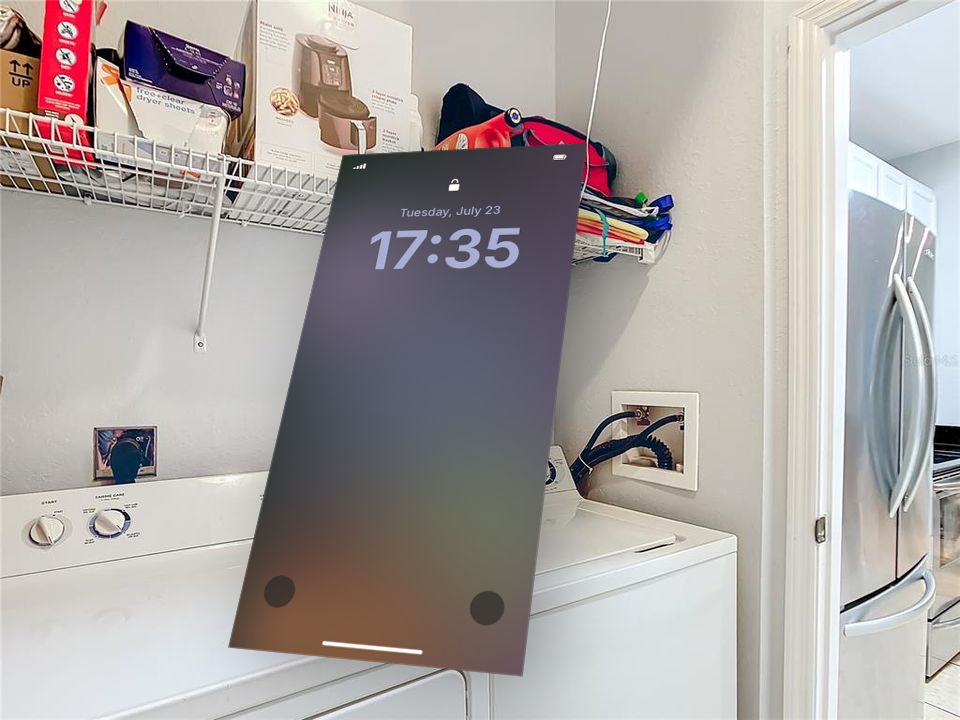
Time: {"hour": 17, "minute": 35}
